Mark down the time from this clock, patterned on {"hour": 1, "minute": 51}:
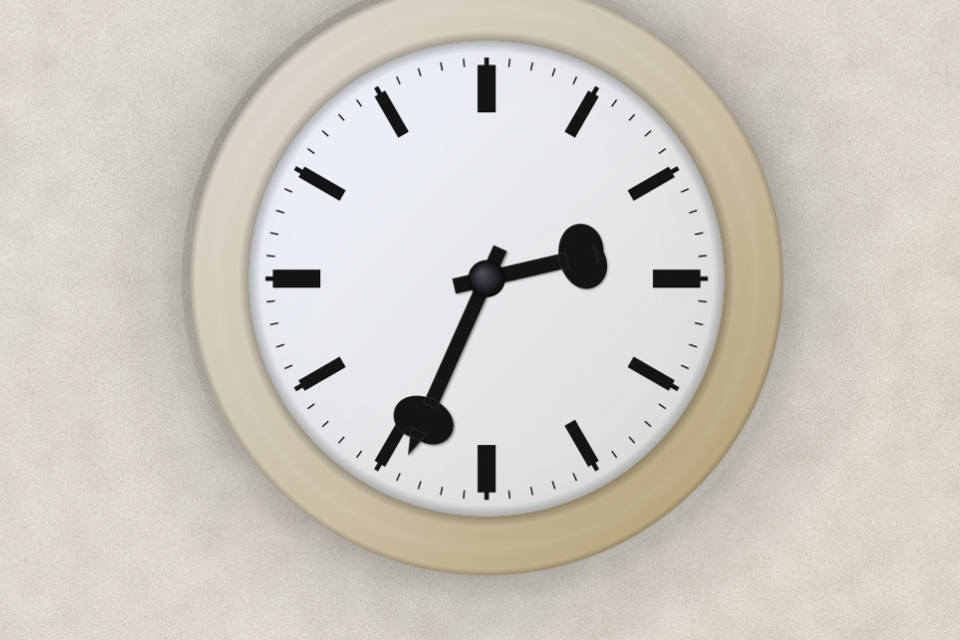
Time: {"hour": 2, "minute": 34}
